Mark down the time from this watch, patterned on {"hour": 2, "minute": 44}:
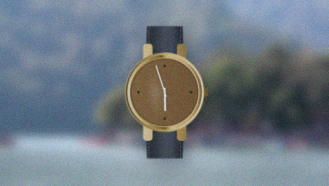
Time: {"hour": 5, "minute": 57}
